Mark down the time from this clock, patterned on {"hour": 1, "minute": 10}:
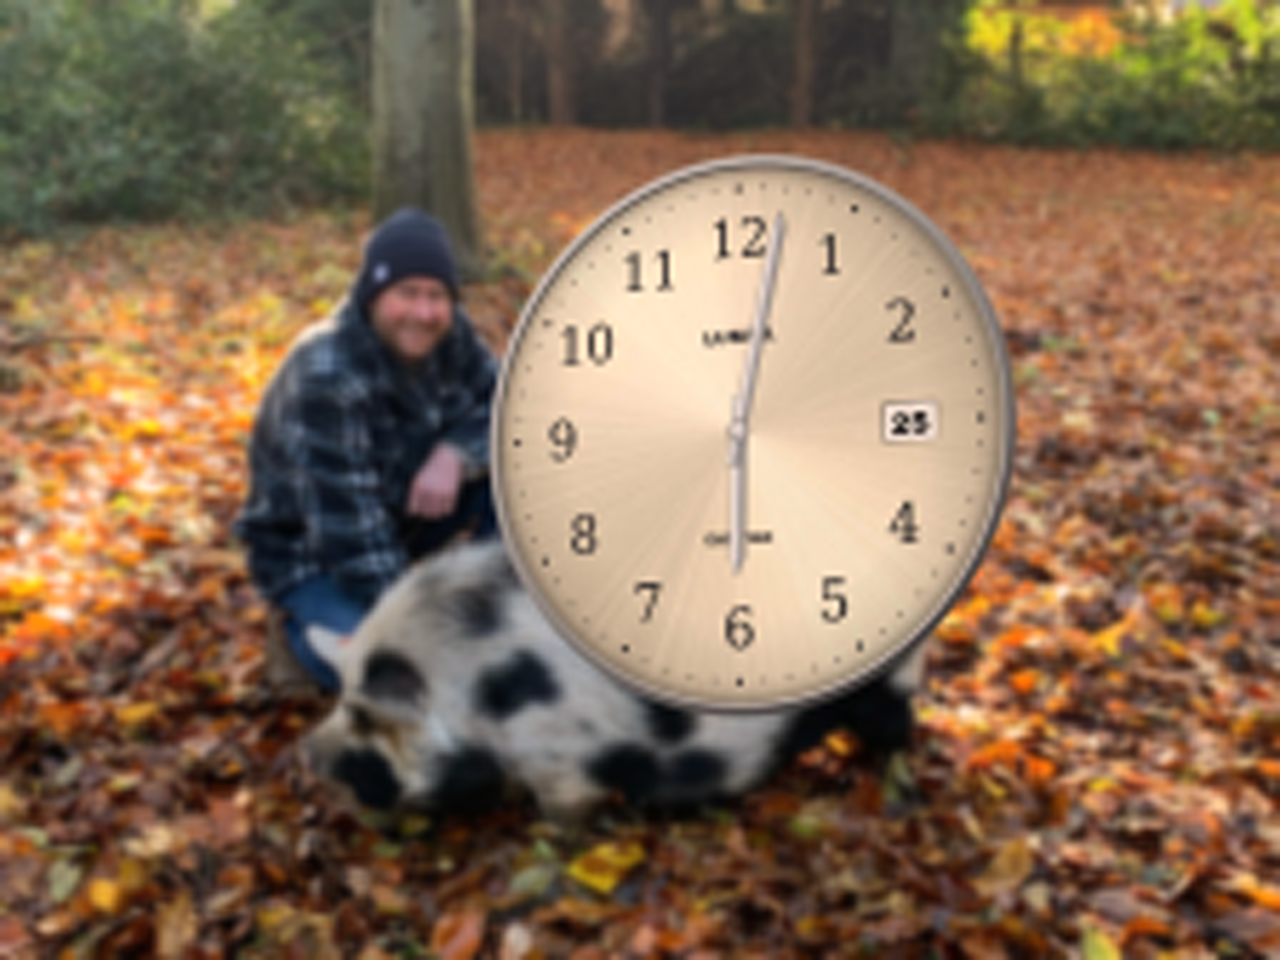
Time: {"hour": 6, "minute": 2}
